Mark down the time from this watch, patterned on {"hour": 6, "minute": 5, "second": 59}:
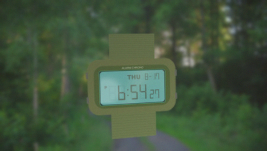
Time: {"hour": 6, "minute": 54, "second": 27}
